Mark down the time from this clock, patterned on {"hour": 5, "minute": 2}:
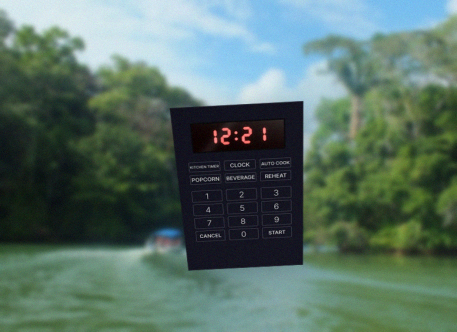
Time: {"hour": 12, "minute": 21}
